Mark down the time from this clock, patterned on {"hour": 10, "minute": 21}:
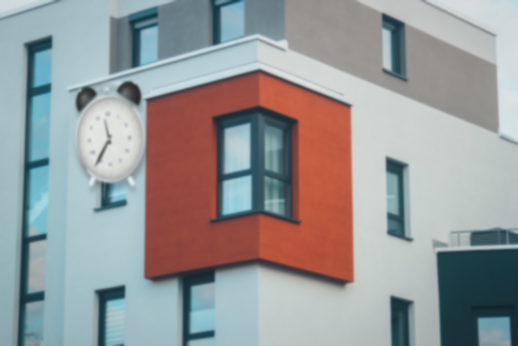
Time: {"hour": 11, "minute": 36}
